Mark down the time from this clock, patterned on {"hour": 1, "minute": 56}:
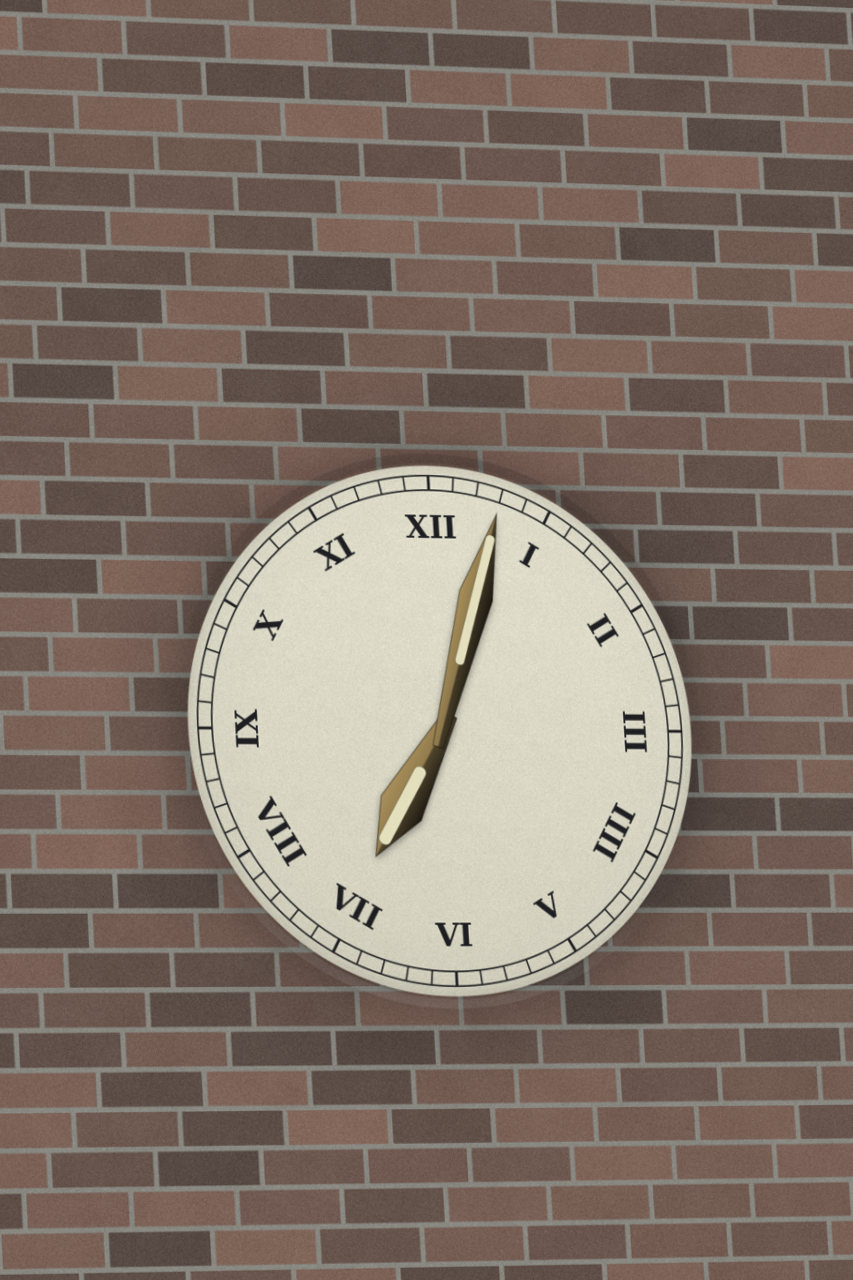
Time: {"hour": 7, "minute": 3}
